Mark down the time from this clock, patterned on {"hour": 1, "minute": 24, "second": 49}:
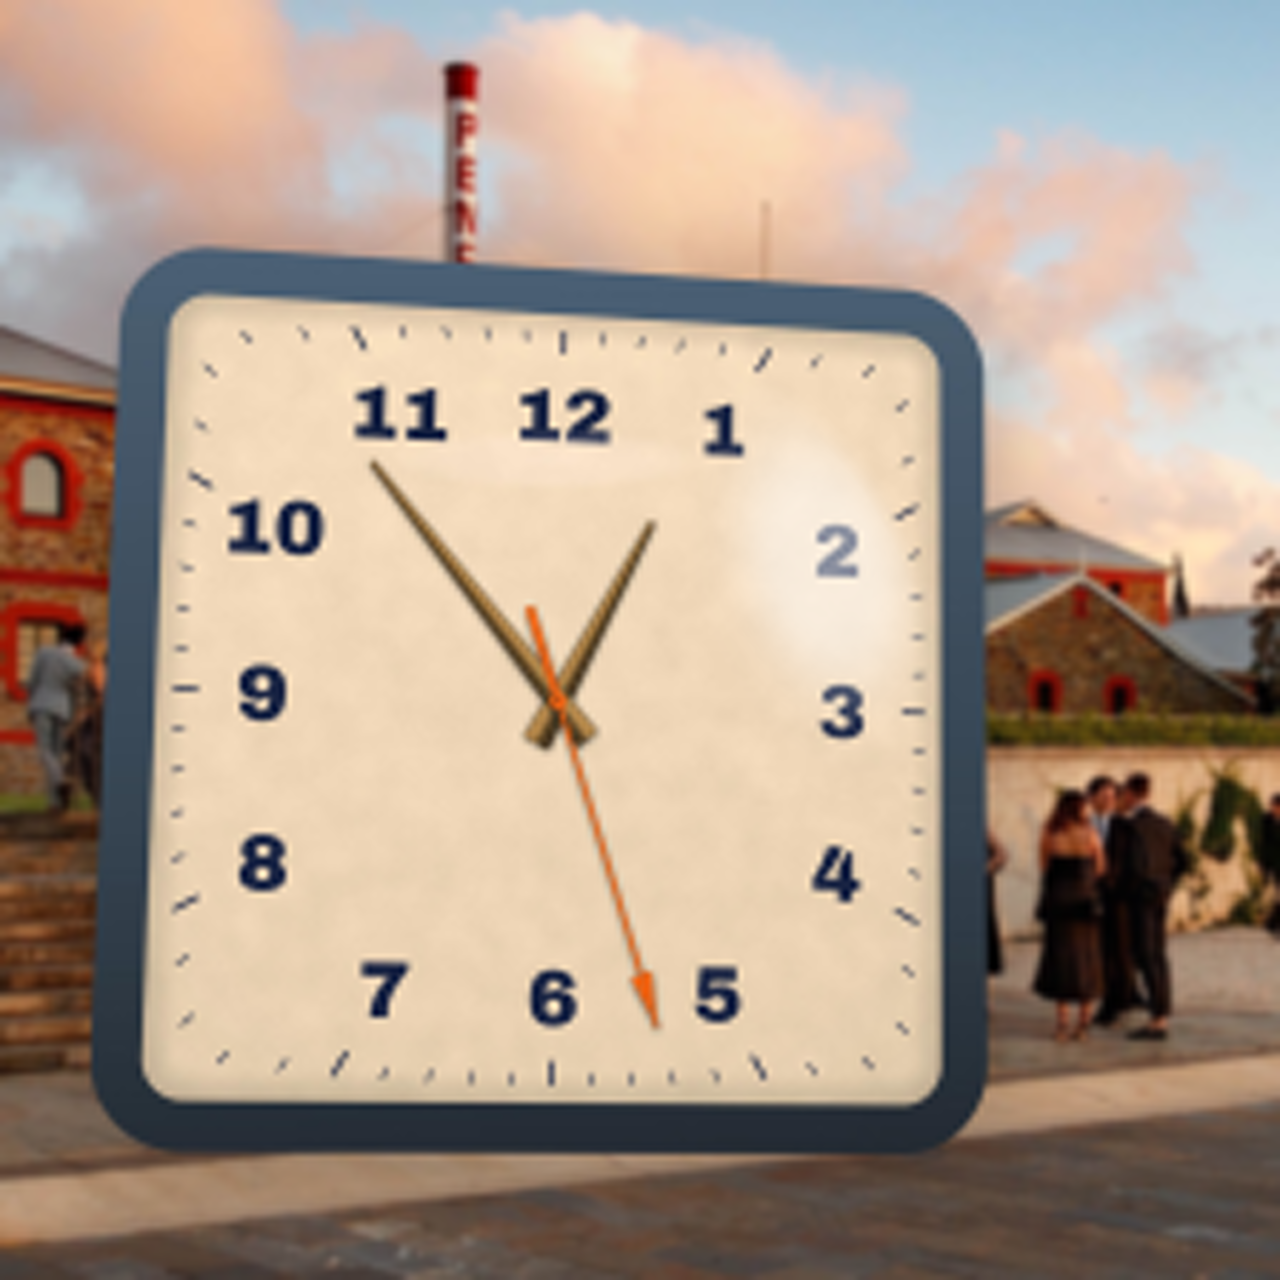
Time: {"hour": 12, "minute": 53, "second": 27}
